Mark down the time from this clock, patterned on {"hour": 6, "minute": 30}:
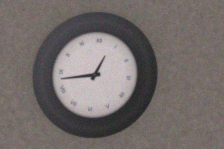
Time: {"hour": 12, "minute": 43}
